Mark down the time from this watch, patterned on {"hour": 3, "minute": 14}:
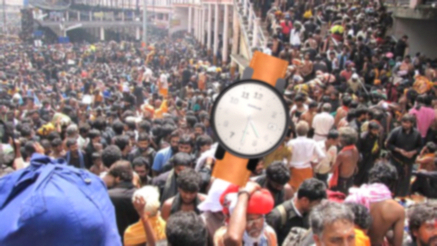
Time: {"hour": 4, "minute": 30}
